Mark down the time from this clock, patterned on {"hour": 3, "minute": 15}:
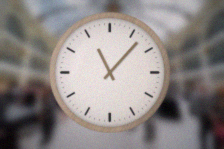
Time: {"hour": 11, "minute": 7}
